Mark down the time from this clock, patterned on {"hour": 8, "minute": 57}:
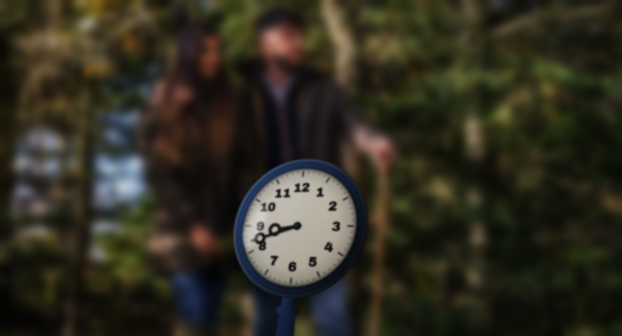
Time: {"hour": 8, "minute": 42}
